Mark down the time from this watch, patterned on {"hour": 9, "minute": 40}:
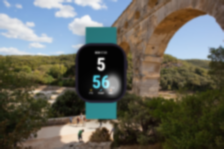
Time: {"hour": 5, "minute": 56}
